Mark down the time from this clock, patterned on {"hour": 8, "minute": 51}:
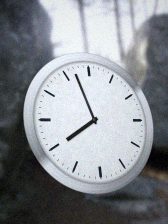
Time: {"hour": 7, "minute": 57}
